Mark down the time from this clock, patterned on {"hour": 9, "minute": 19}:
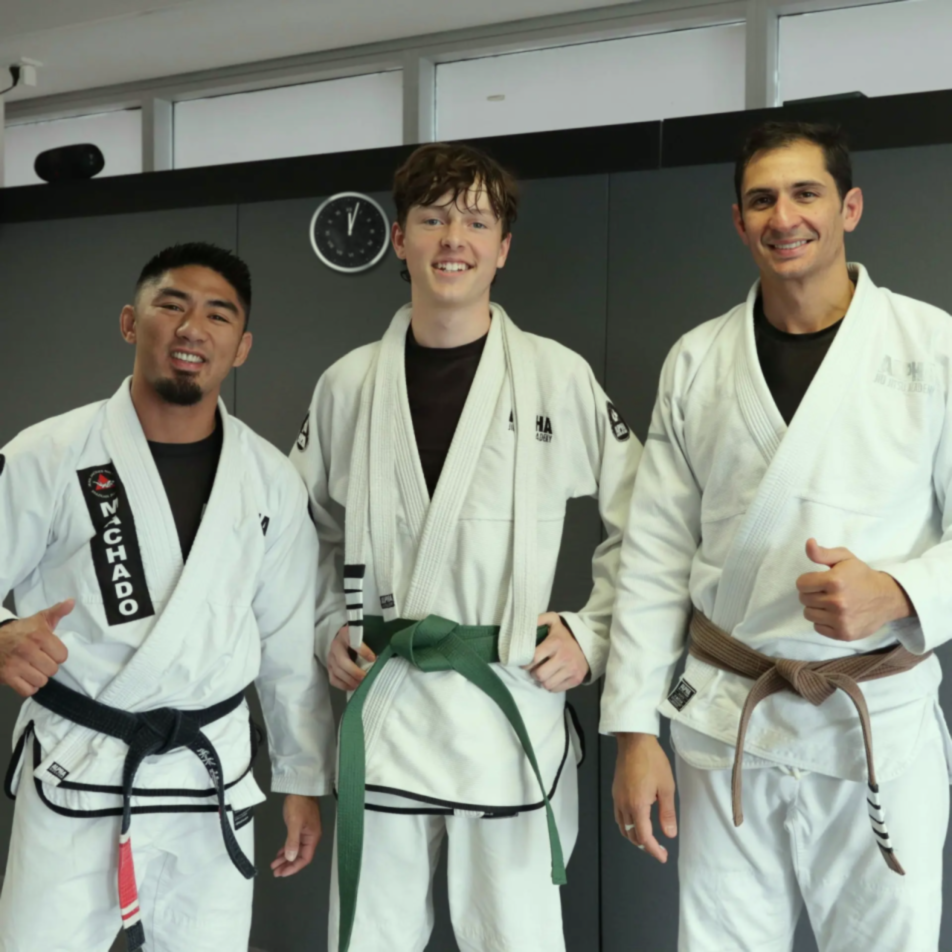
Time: {"hour": 12, "minute": 3}
